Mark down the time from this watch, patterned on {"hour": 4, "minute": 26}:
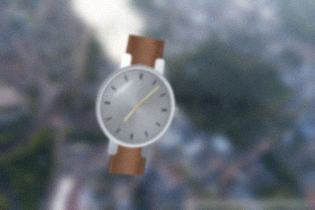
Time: {"hour": 7, "minute": 7}
